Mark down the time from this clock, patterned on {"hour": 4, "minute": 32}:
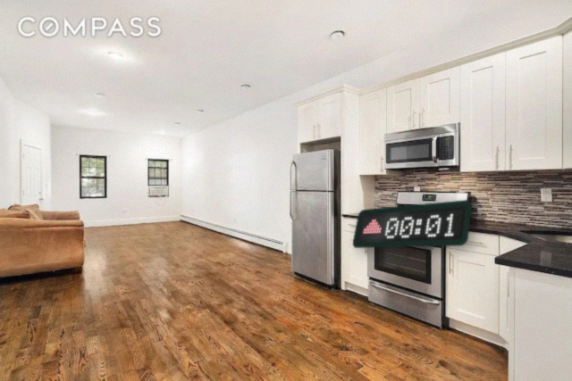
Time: {"hour": 0, "minute": 1}
